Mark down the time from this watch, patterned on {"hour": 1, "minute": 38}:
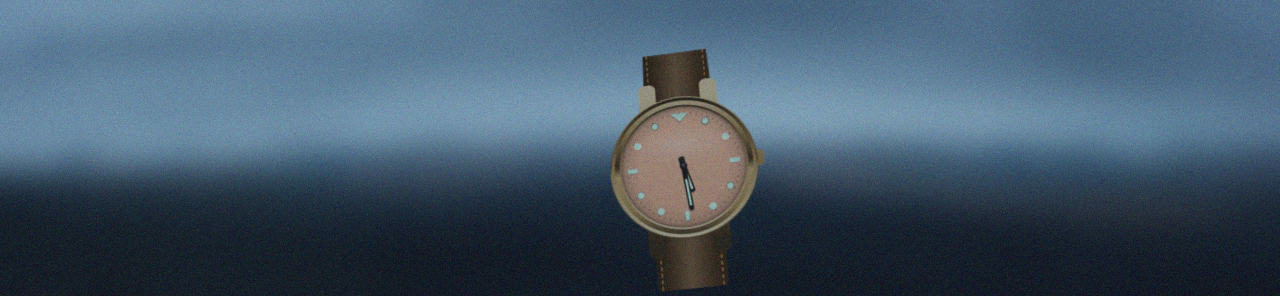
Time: {"hour": 5, "minute": 29}
